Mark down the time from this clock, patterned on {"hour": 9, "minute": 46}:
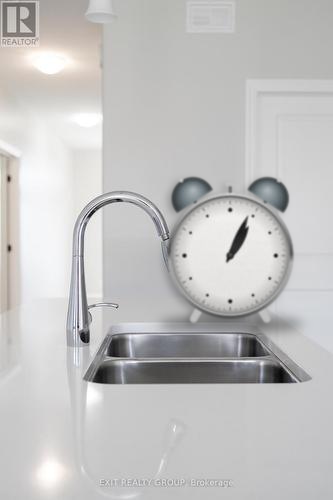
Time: {"hour": 1, "minute": 4}
